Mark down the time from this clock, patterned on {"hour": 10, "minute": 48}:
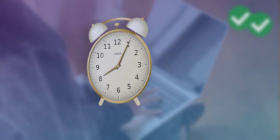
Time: {"hour": 8, "minute": 5}
